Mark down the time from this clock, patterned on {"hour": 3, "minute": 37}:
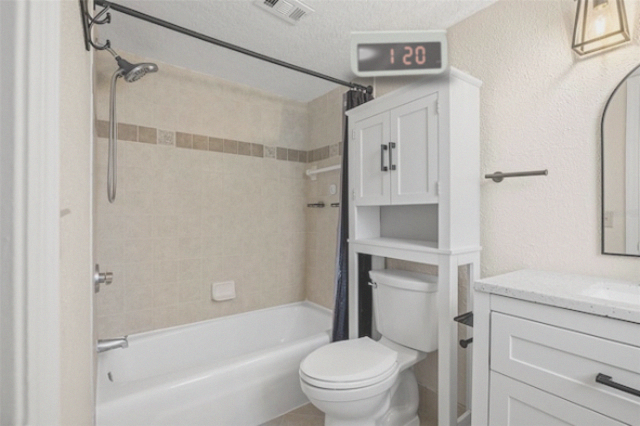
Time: {"hour": 1, "minute": 20}
